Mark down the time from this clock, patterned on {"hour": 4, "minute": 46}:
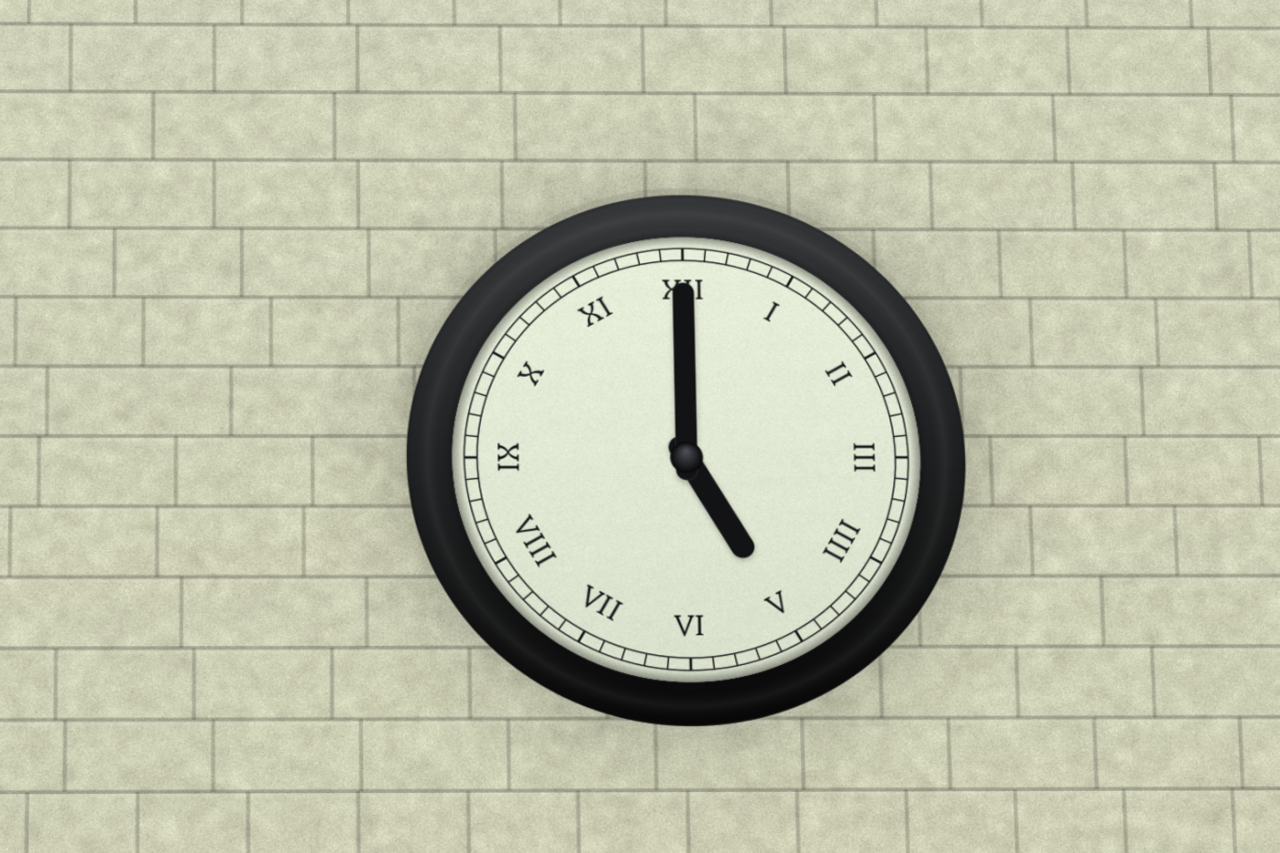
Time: {"hour": 5, "minute": 0}
